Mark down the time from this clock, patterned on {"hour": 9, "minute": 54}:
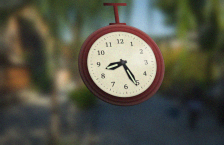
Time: {"hour": 8, "minute": 26}
